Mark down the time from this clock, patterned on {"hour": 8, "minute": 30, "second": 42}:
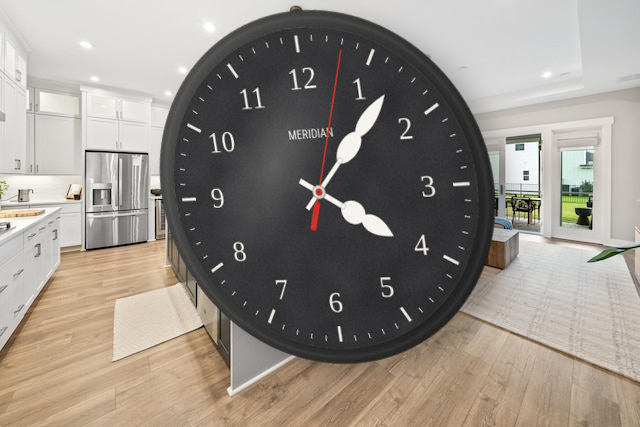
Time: {"hour": 4, "minute": 7, "second": 3}
